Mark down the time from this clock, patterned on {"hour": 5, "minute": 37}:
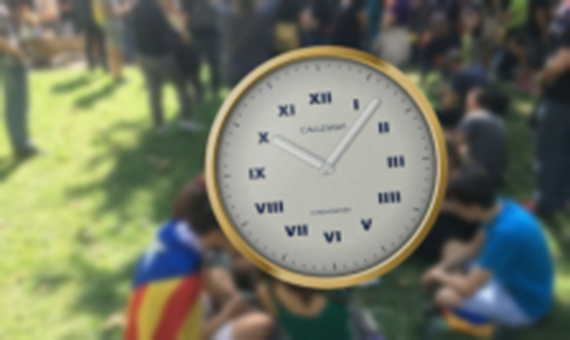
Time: {"hour": 10, "minute": 7}
